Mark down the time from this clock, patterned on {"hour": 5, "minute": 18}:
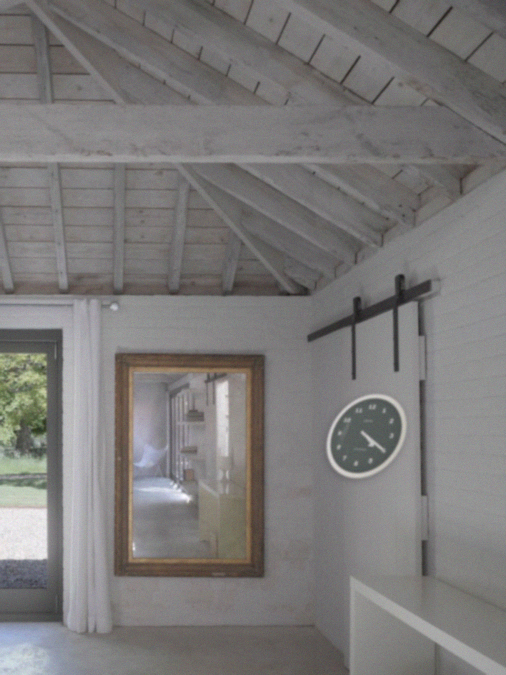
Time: {"hour": 4, "minute": 20}
